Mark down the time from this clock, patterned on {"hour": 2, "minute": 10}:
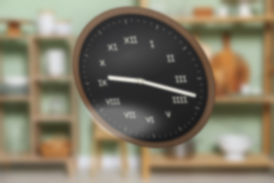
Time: {"hour": 9, "minute": 18}
